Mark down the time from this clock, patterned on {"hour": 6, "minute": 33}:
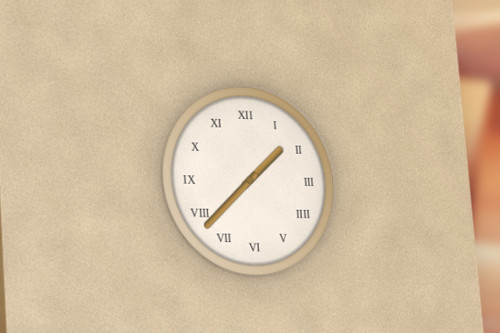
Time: {"hour": 1, "minute": 38}
